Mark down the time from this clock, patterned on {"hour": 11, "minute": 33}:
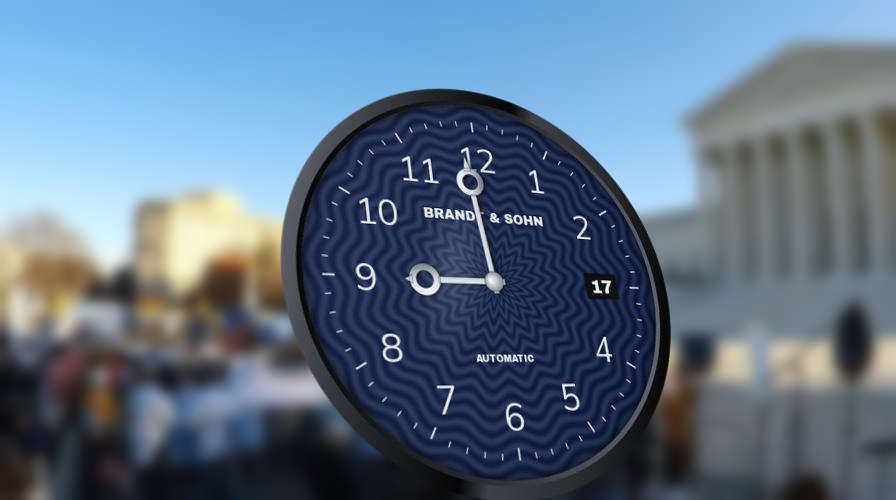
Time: {"hour": 8, "minute": 59}
